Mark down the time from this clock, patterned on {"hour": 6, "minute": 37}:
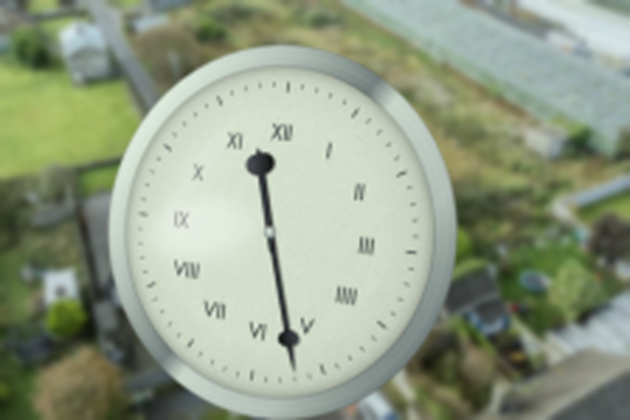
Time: {"hour": 11, "minute": 27}
